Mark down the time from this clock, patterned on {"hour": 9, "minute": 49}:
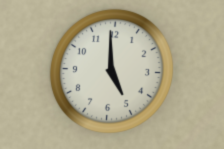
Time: {"hour": 4, "minute": 59}
